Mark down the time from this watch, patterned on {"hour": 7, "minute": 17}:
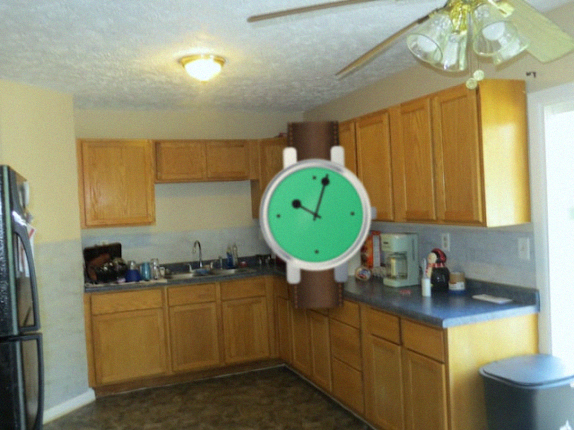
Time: {"hour": 10, "minute": 3}
